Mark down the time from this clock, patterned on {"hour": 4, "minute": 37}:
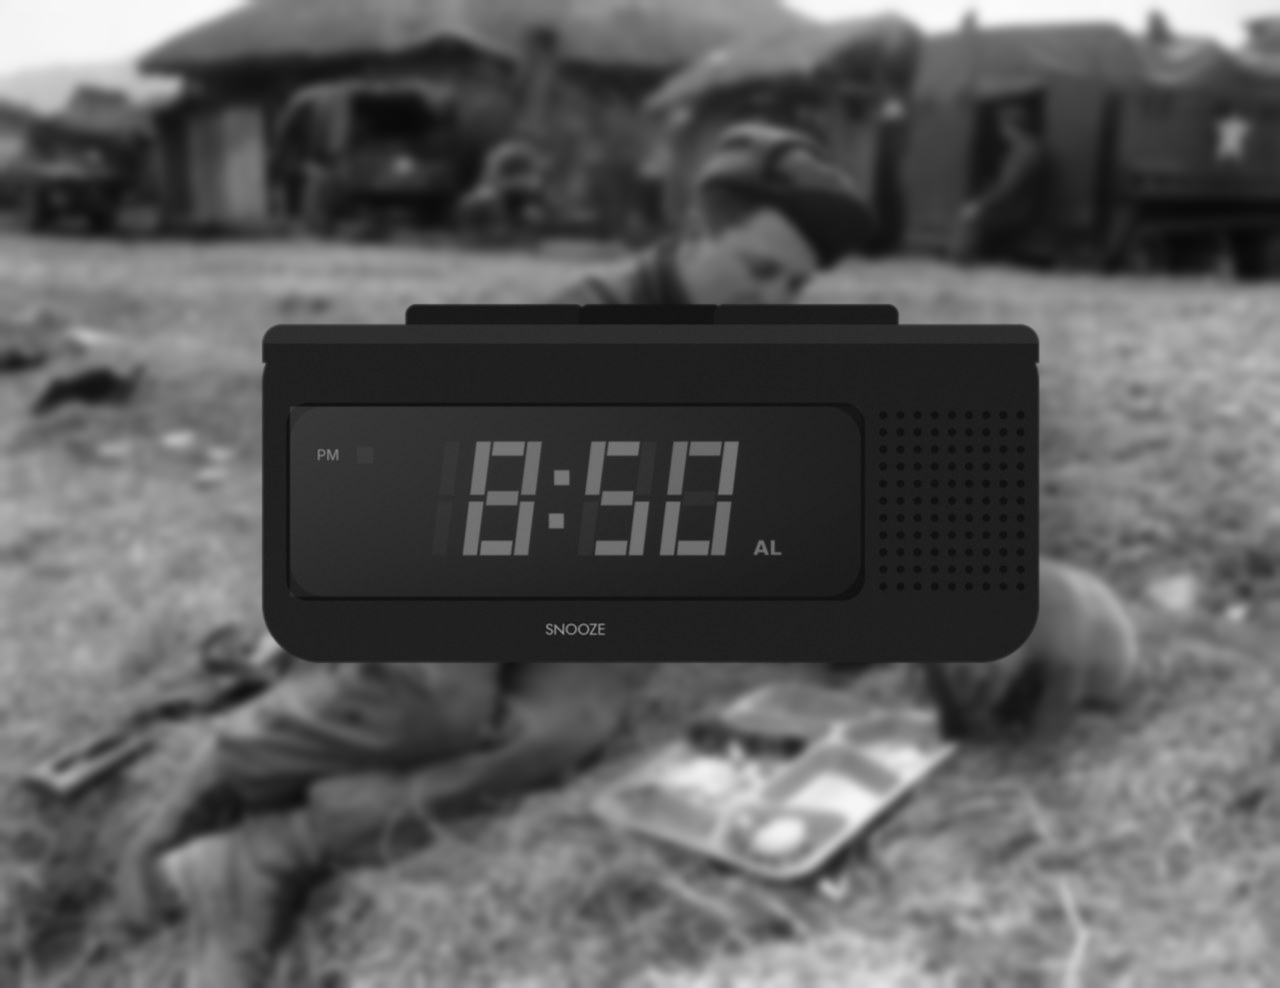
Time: {"hour": 8, "minute": 50}
